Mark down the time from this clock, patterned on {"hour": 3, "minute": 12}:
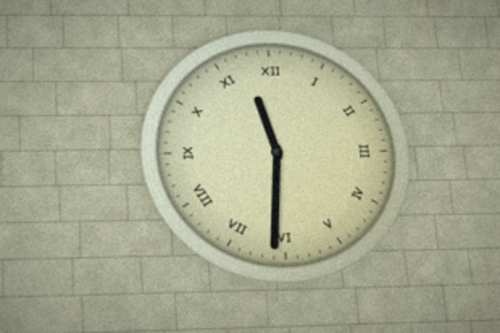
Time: {"hour": 11, "minute": 31}
